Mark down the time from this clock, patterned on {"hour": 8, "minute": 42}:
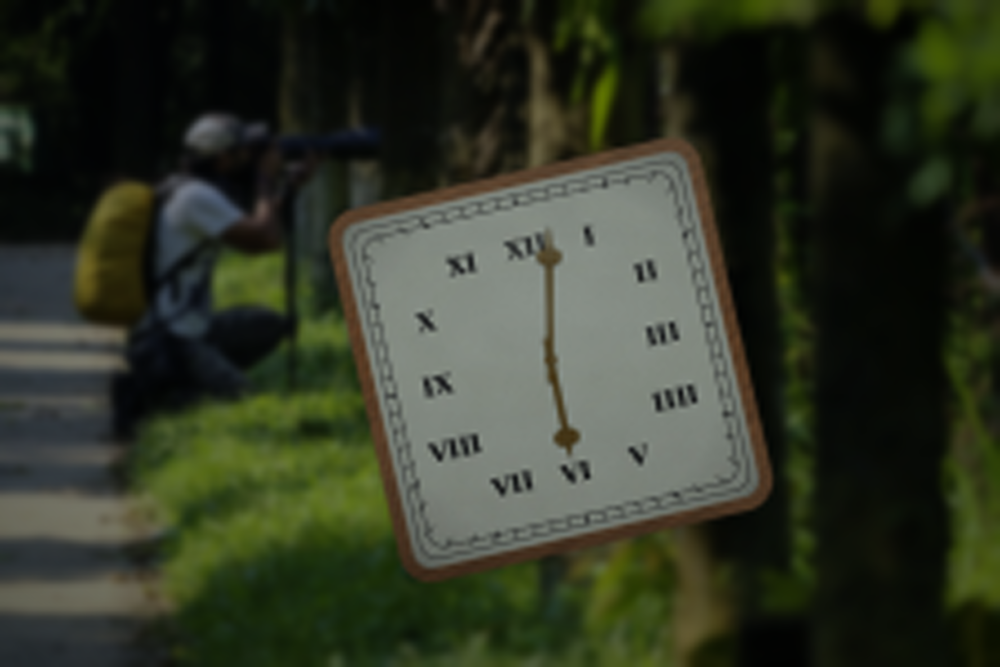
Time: {"hour": 6, "minute": 2}
